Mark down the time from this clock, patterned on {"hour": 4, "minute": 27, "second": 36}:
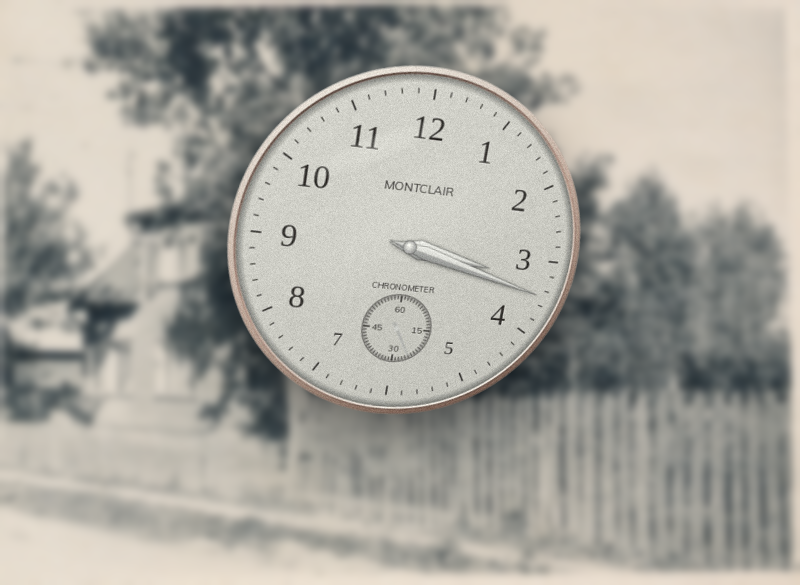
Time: {"hour": 3, "minute": 17, "second": 25}
